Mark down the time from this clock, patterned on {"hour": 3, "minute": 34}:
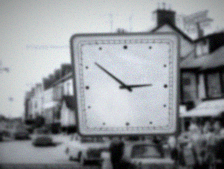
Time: {"hour": 2, "minute": 52}
